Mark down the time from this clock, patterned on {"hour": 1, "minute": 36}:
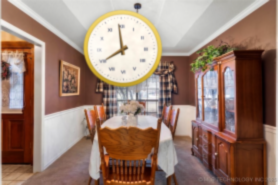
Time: {"hour": 7, "minute": 59}
